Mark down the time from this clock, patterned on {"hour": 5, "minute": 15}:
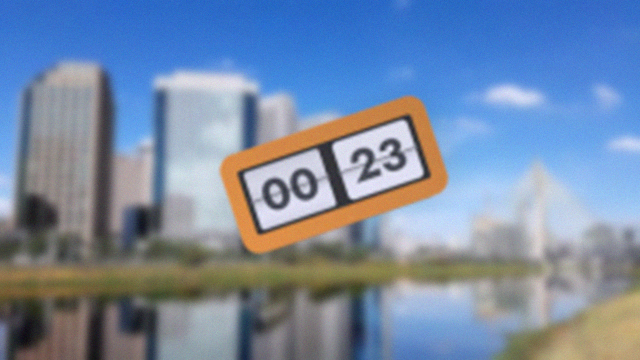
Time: {"hour": 0, "minute": 23}
